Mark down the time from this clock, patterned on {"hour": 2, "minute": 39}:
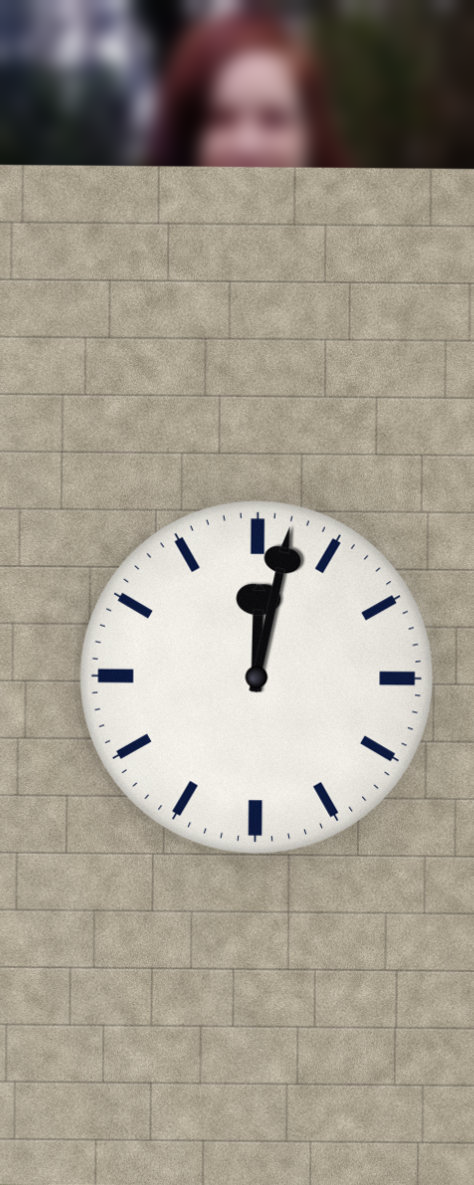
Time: {"hour": 12, "minute": 2}
